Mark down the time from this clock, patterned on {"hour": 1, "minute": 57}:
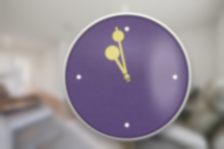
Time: {"hour": 10, "minute": 58}
